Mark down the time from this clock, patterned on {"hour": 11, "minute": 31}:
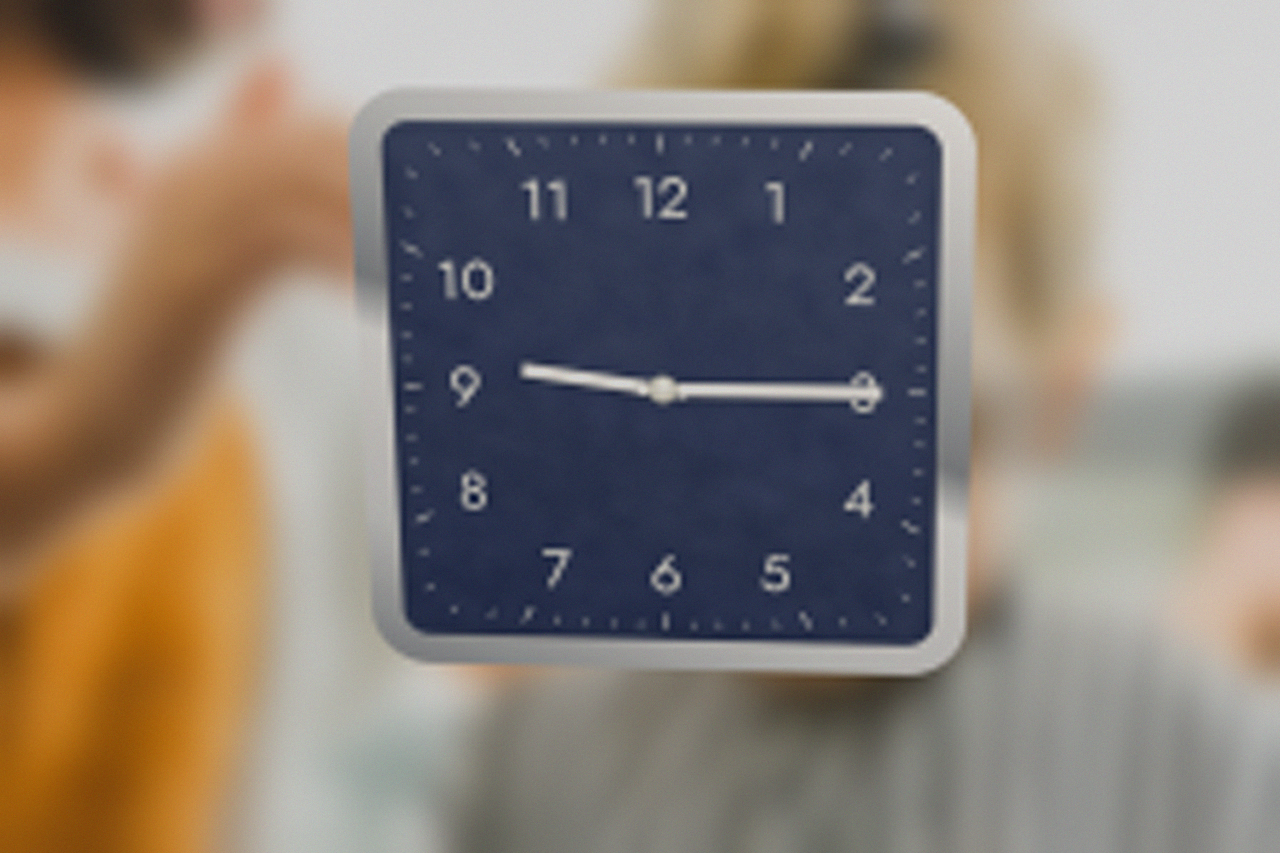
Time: {"hour": 9, "minute": 15}
